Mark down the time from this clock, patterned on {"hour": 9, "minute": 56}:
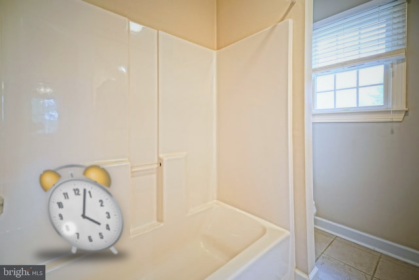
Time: {"hour": 4, "minute": 3}
